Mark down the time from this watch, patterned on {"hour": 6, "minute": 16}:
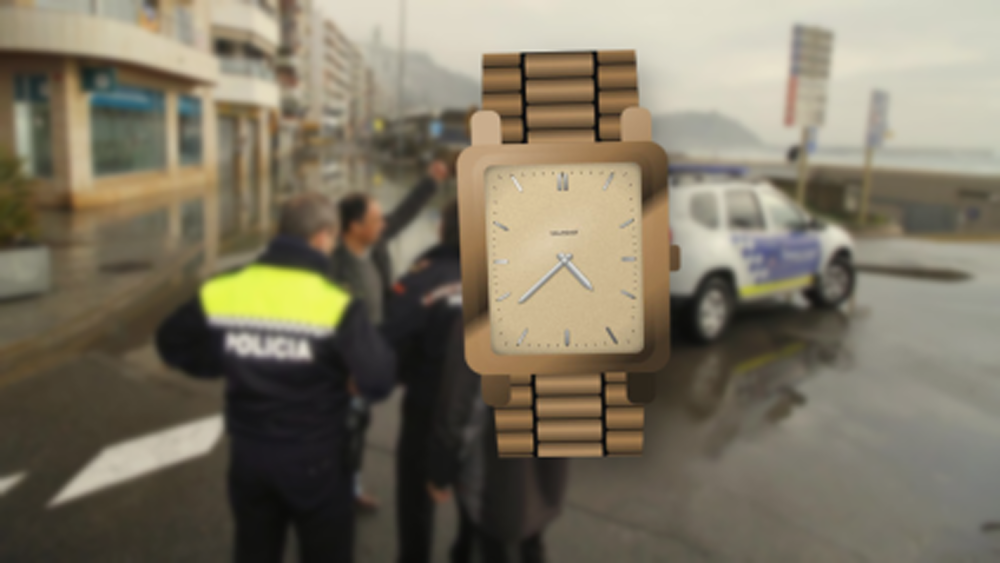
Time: {"hour": 4, "minute": 38}
